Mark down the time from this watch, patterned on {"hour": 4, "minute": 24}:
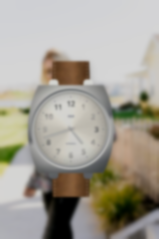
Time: {"hour": 4, "minute": 42}
